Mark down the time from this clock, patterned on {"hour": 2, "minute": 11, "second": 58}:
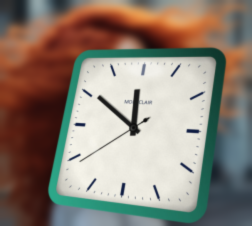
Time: {"hour": 11, "minute": 50, "second": 39}
